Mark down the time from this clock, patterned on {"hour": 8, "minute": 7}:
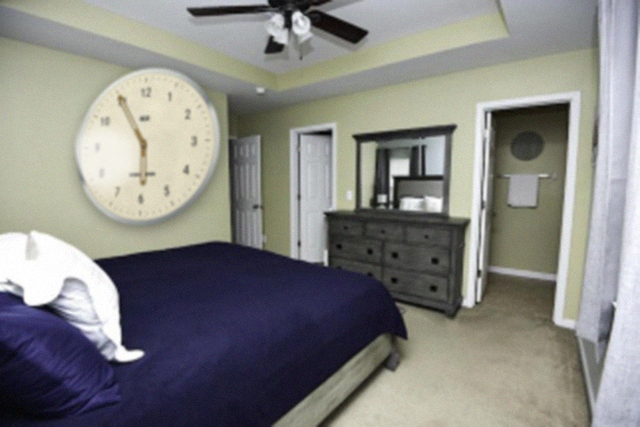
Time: {"hour": 5, "minute": 55}
